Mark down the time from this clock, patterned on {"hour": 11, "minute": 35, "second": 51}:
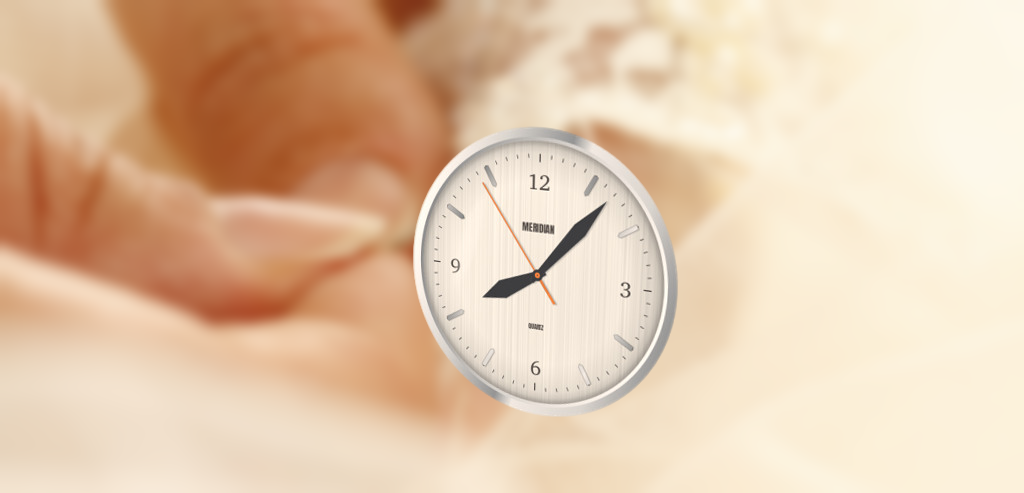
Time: {"hour": 8, "minute": 6, "second": 54}
